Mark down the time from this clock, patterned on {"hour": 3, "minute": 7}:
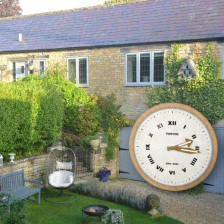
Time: {"hour": 2, "minute": 16}
